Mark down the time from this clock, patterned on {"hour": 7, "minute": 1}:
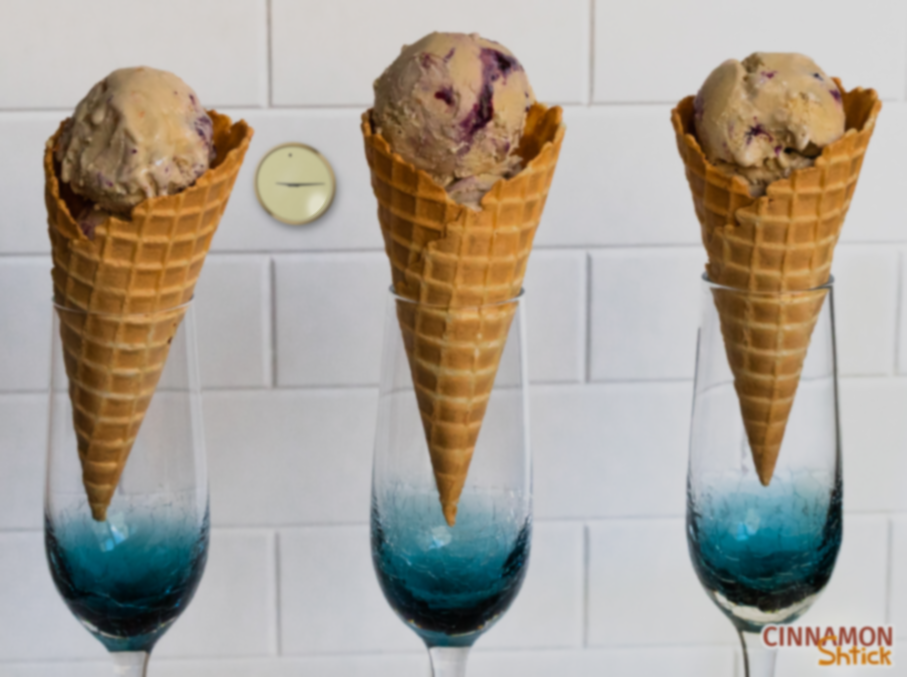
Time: {"hour": 9, "minute": 15}
